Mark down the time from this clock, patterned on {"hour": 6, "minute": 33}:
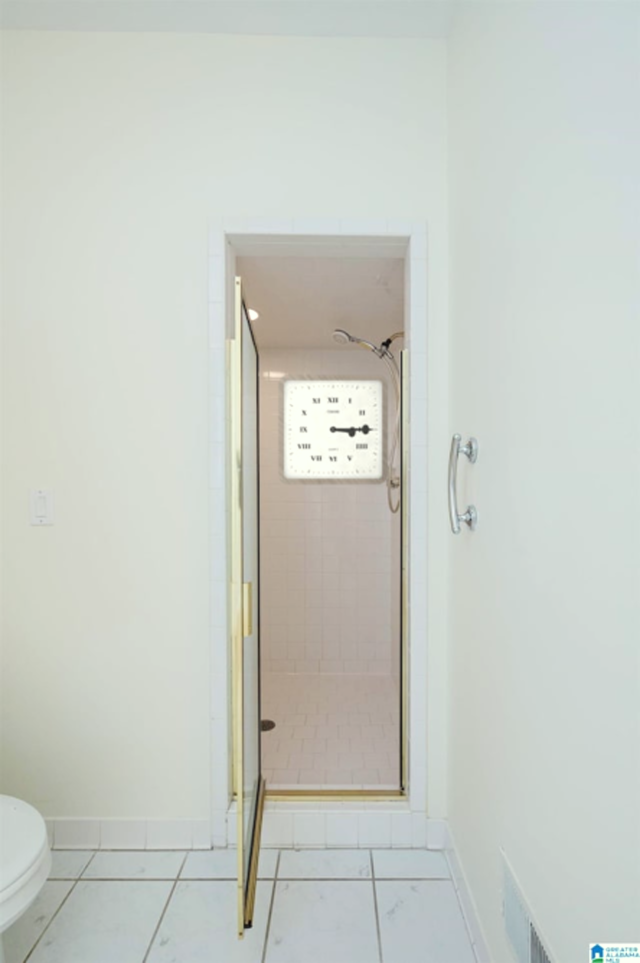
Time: {"hour": 3, "minute": 15}
